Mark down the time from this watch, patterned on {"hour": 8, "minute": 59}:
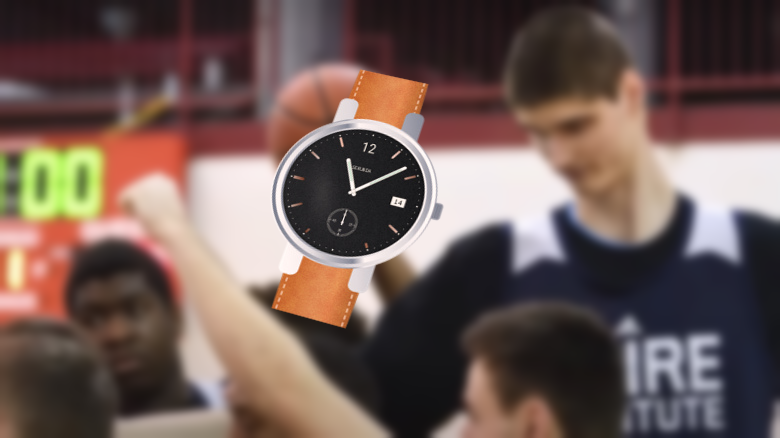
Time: {"hour": 11, "minute": 8}
